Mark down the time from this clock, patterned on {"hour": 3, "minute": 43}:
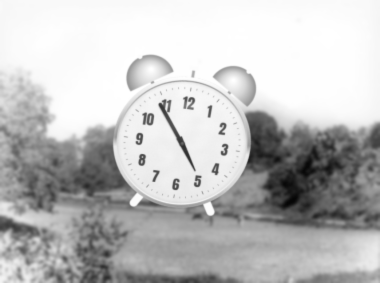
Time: {"hour": 4, "minute": 54}
